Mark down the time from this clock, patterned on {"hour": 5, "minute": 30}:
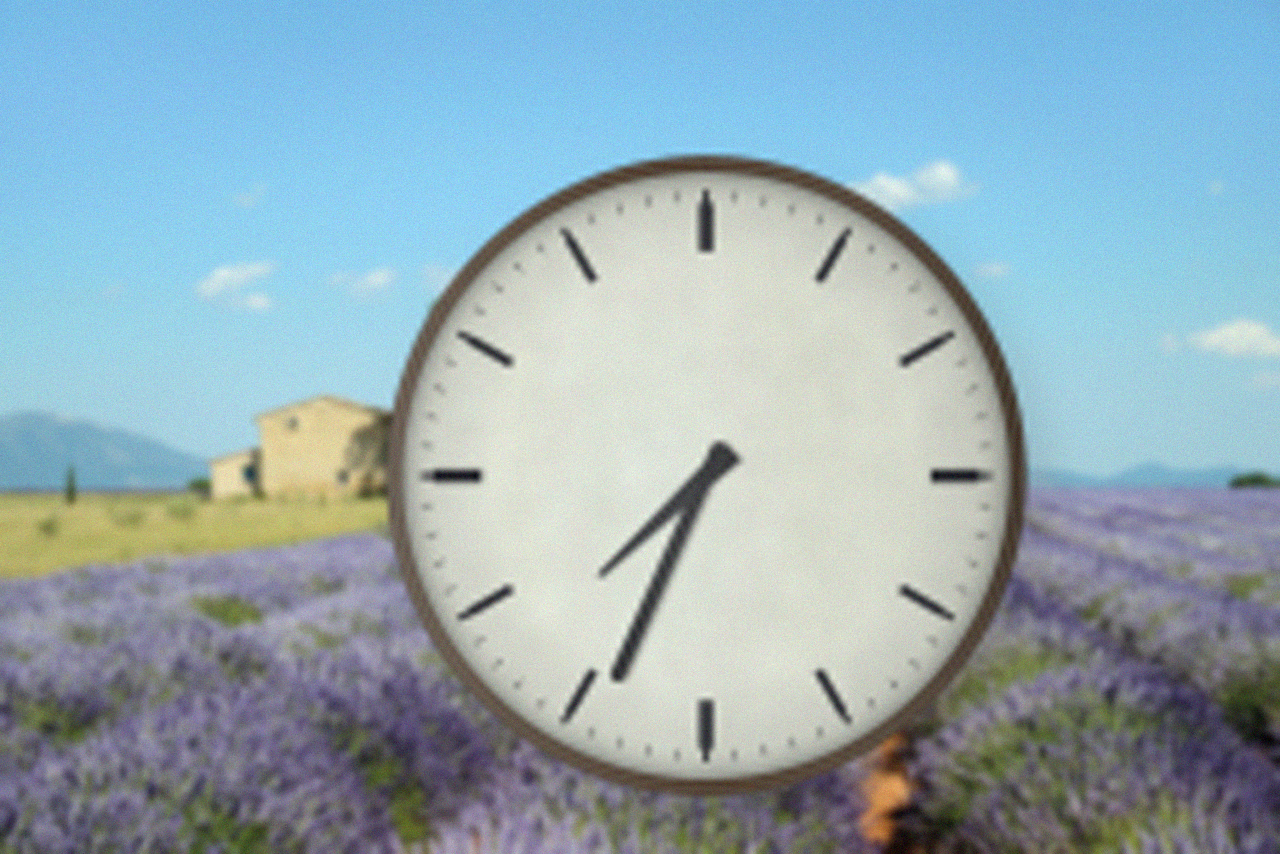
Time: {"hour": 7, "minute": 34}
